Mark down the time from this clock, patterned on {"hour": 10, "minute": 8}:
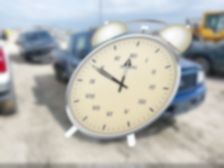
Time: {"hour": 11, "minute": 49}
